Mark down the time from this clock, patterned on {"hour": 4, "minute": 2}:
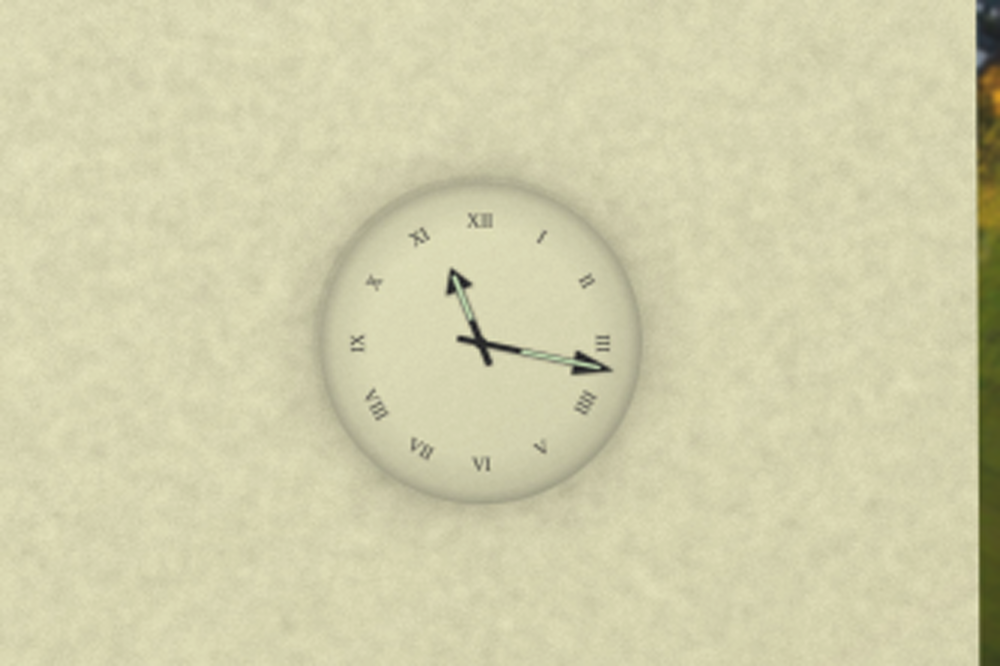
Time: {"hour": 11, "minute": 17}
